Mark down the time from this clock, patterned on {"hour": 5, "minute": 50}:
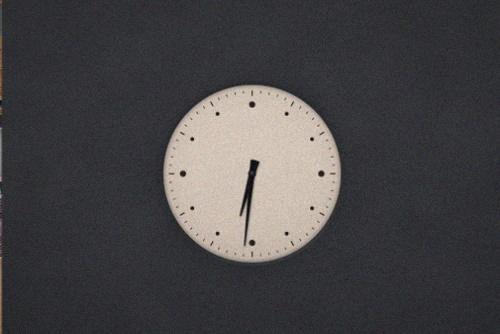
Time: {"hour": 6, "minute": 31}
